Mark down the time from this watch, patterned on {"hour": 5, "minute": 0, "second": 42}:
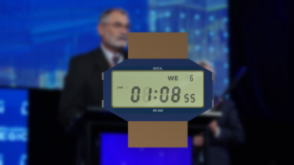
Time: {"hour": 1, "minute": 8, "second": 55}
